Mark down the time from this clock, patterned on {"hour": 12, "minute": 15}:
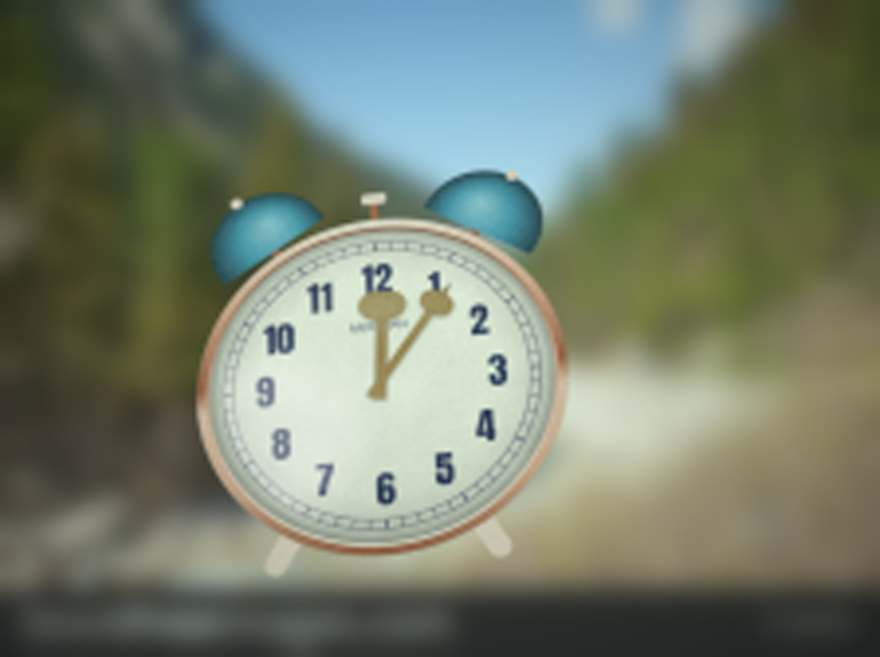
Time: {"hour": 12, "minute": 6}
